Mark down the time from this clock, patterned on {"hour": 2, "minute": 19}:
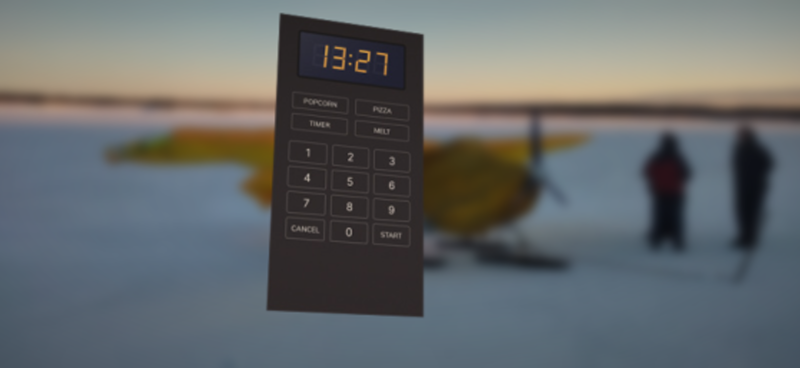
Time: {"hour": 13, "minute": 27}
